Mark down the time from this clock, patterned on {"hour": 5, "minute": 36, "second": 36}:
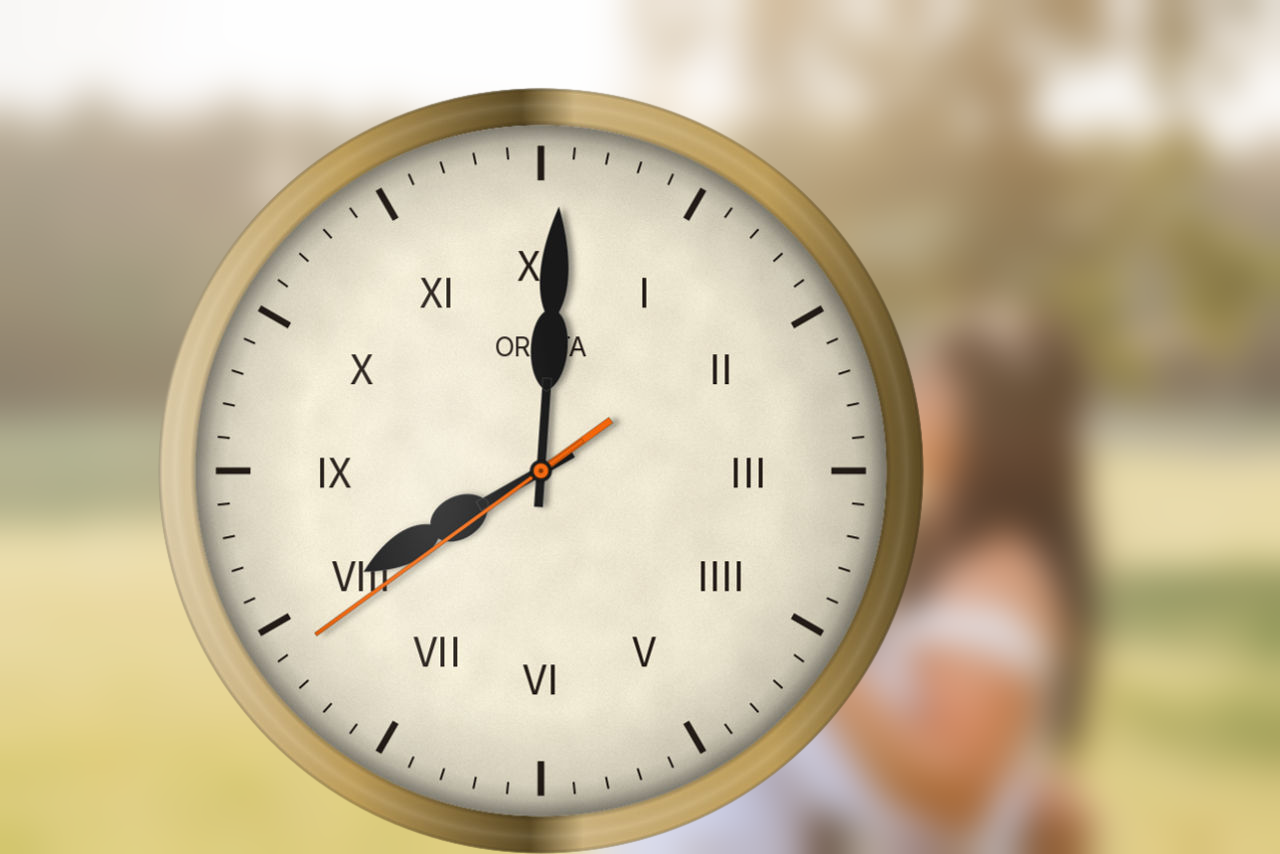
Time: {"hour": 8, "minute": 0, "second": 39}
